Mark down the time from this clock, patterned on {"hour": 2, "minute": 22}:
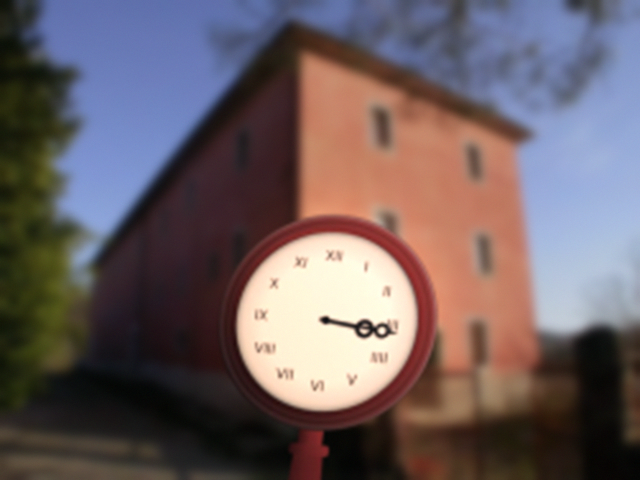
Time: {"hour": 3, "minute": 16}
